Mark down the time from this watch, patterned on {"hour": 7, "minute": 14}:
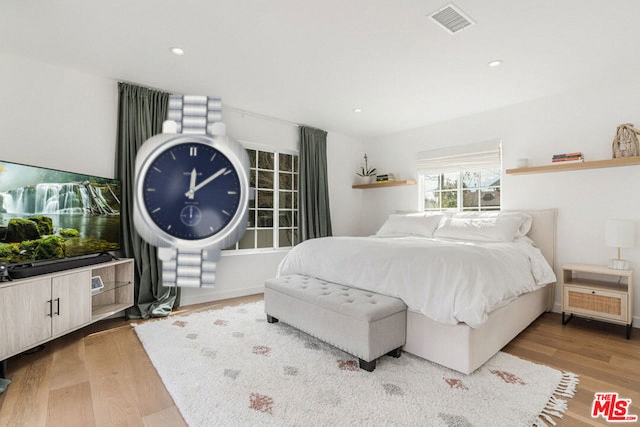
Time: {"hour": 12, "minute": 9}
